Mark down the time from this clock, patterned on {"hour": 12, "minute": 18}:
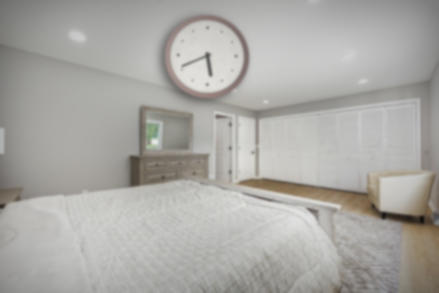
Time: {"hour": 5, "minute": 41}
